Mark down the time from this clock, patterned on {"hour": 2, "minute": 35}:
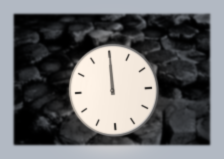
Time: {"hour": 12, "minute": 0}
